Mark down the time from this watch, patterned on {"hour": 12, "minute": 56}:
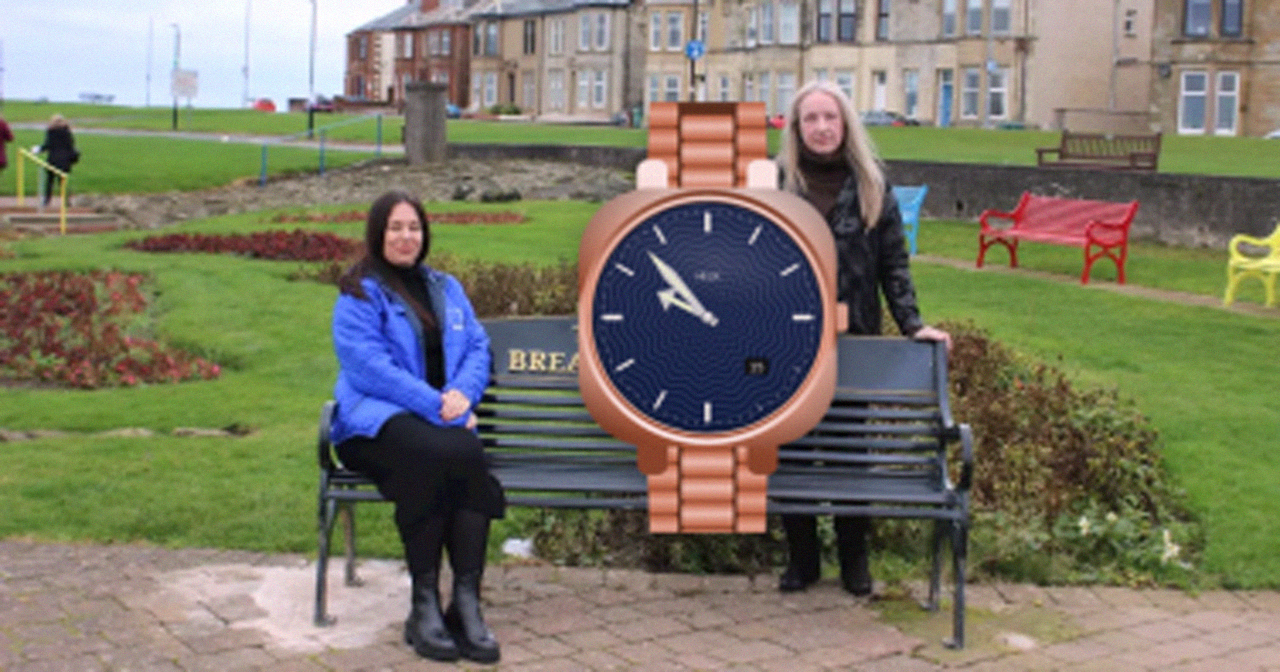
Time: {"hour": 9, "minute": 53}
